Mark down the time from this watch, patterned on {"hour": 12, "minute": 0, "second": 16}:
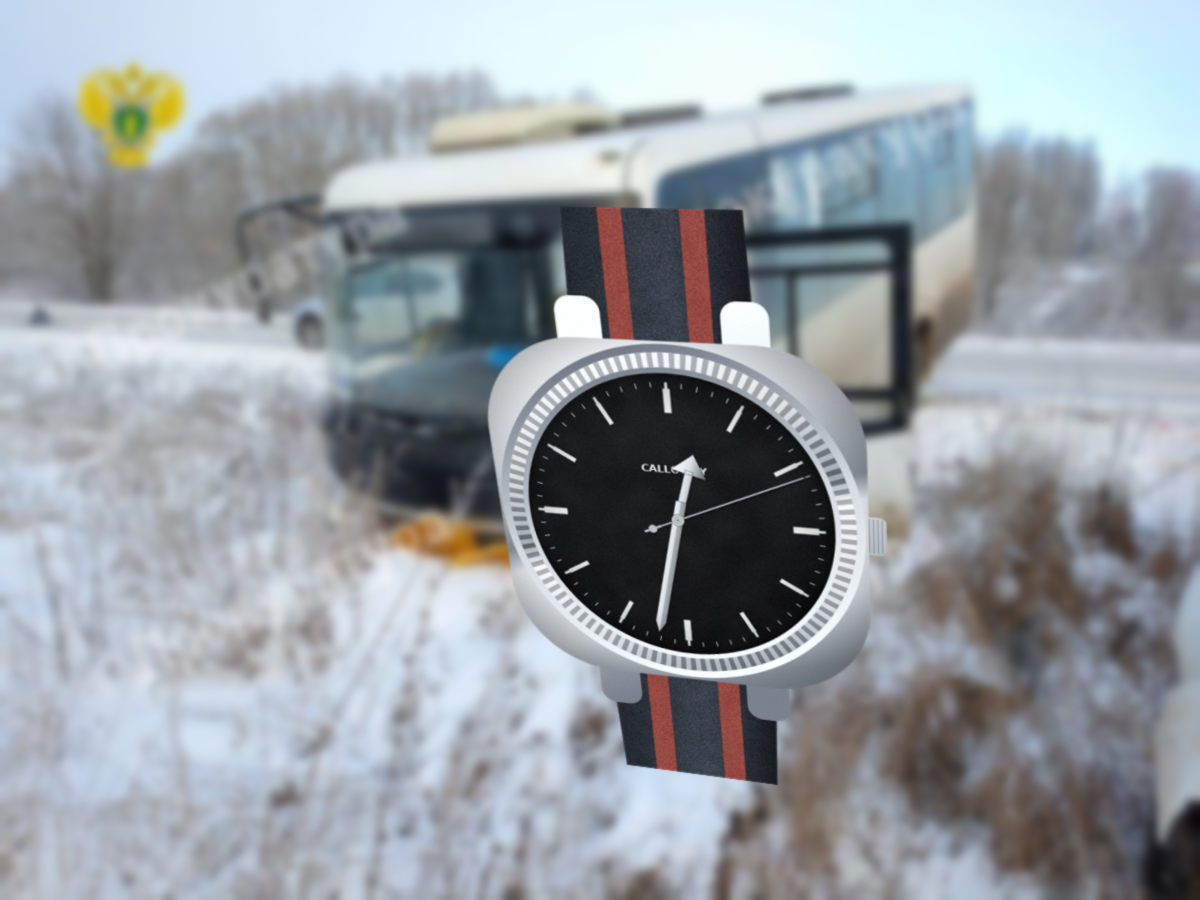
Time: {"hour": 12, "minute": 32, "second": 11}
